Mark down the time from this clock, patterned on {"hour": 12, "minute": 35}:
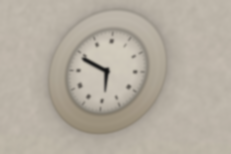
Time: {"hour": 5, "minute": 49}
